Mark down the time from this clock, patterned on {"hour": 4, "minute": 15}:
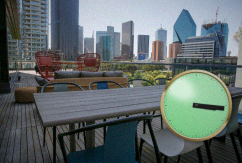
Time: {"hour": 3, "minute": 16}
